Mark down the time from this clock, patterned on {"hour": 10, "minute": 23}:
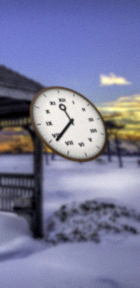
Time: {"hour": 11, "minute": 39}
